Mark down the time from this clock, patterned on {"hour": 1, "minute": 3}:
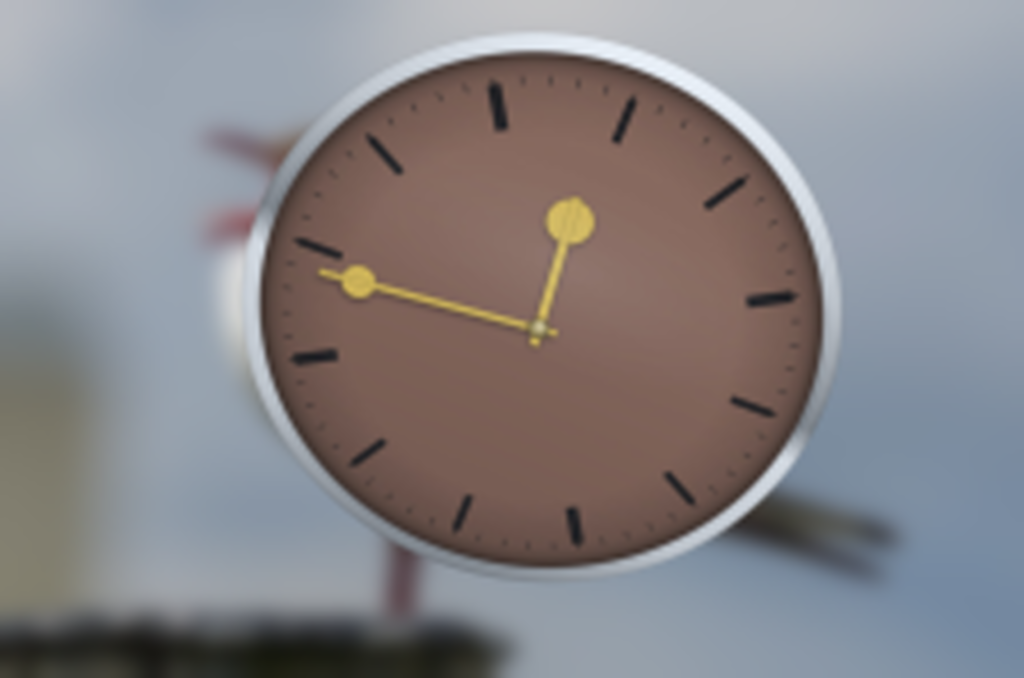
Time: {"hour": 12, "minute": 49}
